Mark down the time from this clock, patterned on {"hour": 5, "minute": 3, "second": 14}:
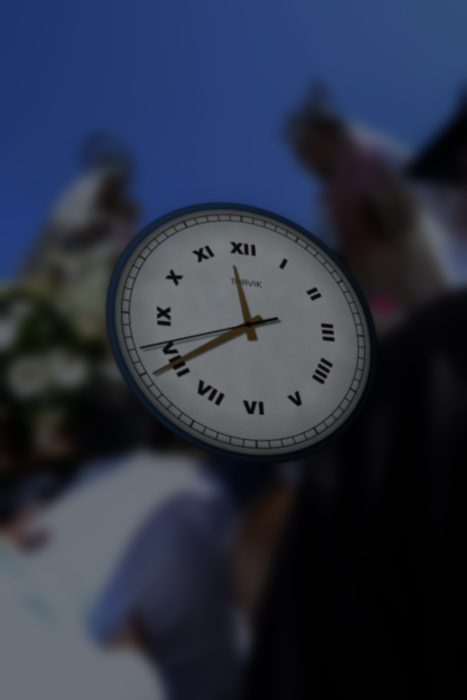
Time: {"hour": 11, "minute": 39, "second": 42}
